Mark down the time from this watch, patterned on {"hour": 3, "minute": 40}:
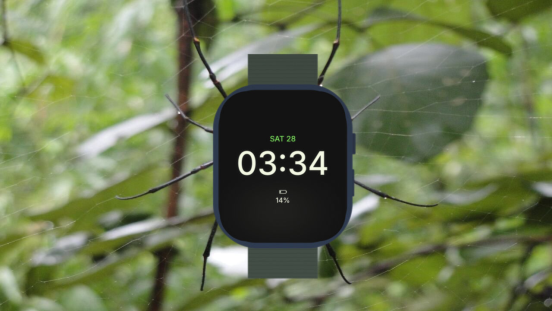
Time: {"hour": 3, "minute": 34}
